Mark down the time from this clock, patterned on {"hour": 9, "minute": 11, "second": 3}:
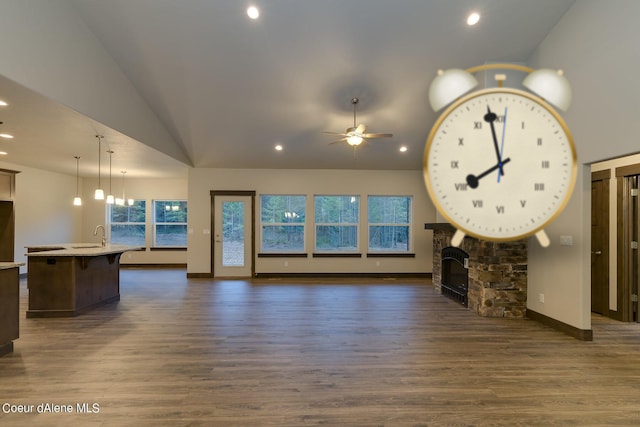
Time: {"hour": 7, "minute": 58, "second": 1}
